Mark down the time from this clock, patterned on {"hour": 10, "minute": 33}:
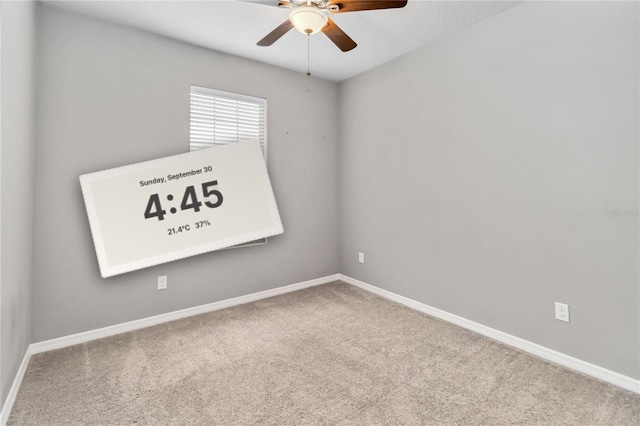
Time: {"hour": 4, "minute": 45}
